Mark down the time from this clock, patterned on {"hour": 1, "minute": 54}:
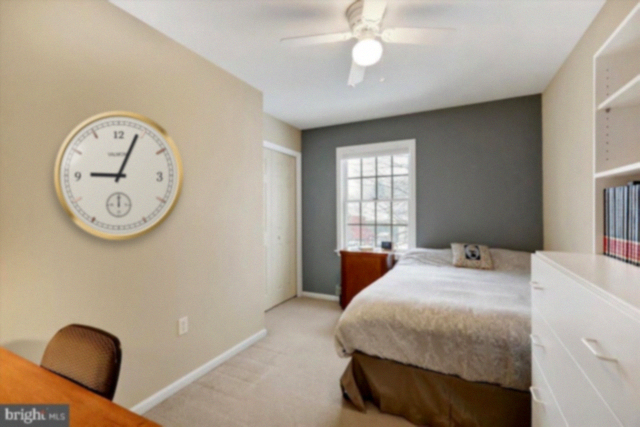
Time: {"hour": 9, "minute": 4}
